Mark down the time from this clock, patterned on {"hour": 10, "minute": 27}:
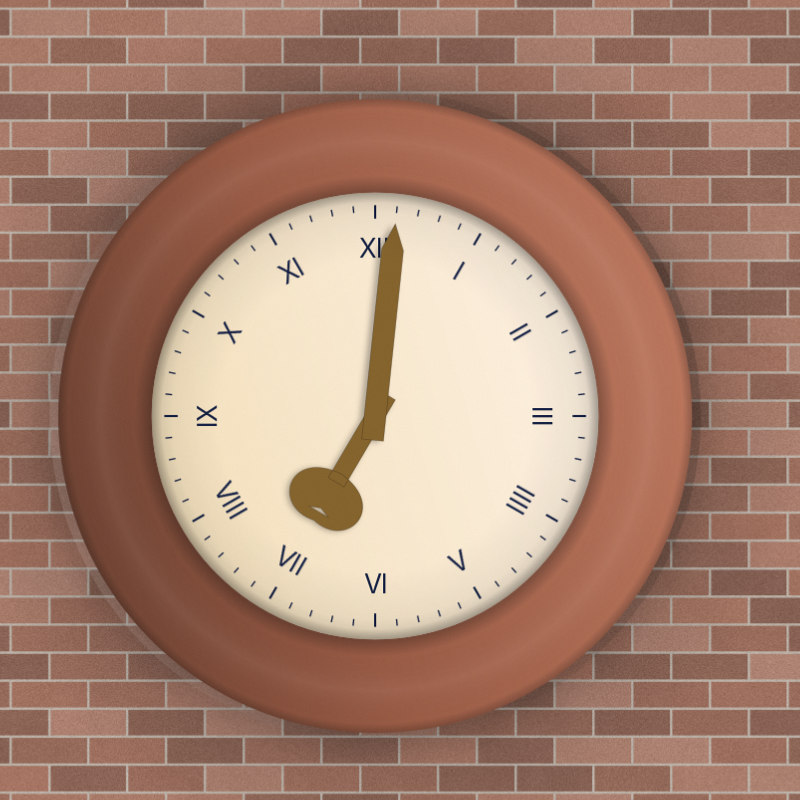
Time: {"hour": 7, "minute": 1}
